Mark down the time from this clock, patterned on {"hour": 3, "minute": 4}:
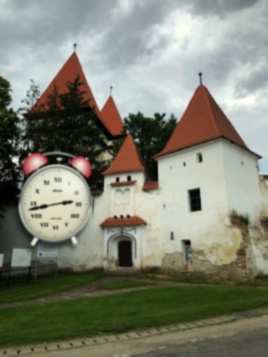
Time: {"hour": 2, "minute": 43}
